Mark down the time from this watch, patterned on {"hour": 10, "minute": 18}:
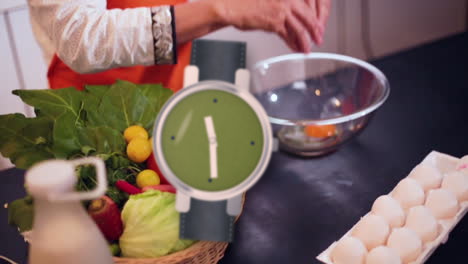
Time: {"hour": 11, "minute": 29}
